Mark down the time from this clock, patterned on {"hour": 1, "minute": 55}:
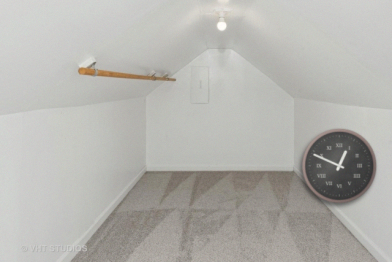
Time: {"hour": 12, "minute": 49}
